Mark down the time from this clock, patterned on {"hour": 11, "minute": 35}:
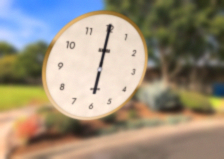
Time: {"hour": 6, "minute": 0}
